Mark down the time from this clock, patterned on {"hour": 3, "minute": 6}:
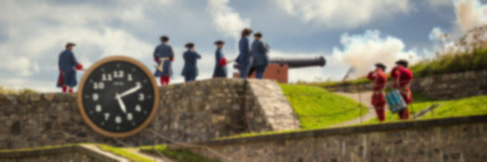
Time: {"hour": 5, "minute": 11}
